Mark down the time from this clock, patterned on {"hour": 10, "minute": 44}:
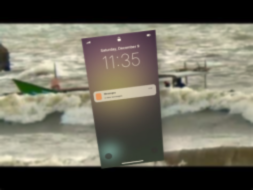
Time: {"hour": 11, "minute": 35}
